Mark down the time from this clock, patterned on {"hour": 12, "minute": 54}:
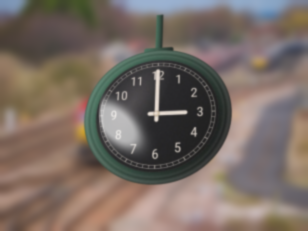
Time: {"hour": 3, "minute": 0}
